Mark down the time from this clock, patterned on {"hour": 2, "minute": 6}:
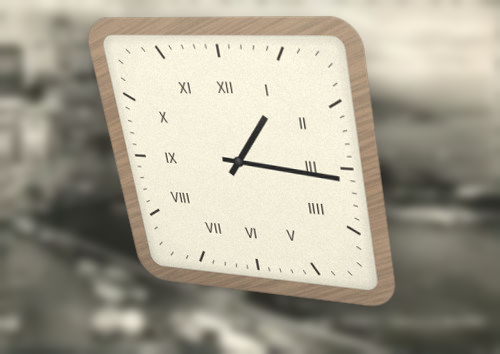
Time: {"hour": 1, "minute": 16}
